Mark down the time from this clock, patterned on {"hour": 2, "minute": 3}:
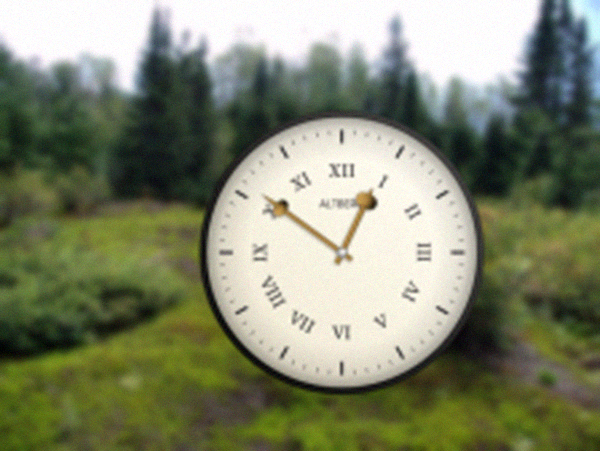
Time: {"hour": 12, "minute": 51}
